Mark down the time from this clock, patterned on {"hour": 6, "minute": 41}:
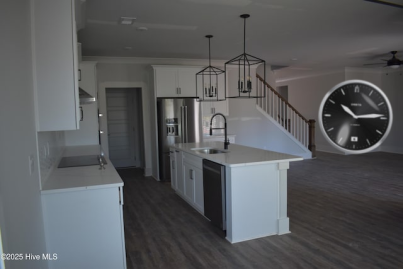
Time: {"hour": 10, "minute": 14}
